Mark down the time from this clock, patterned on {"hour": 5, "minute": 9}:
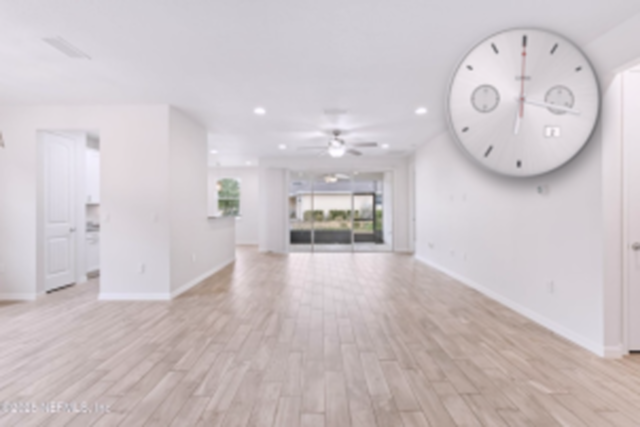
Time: {"hour": 6, "minute": 17}
